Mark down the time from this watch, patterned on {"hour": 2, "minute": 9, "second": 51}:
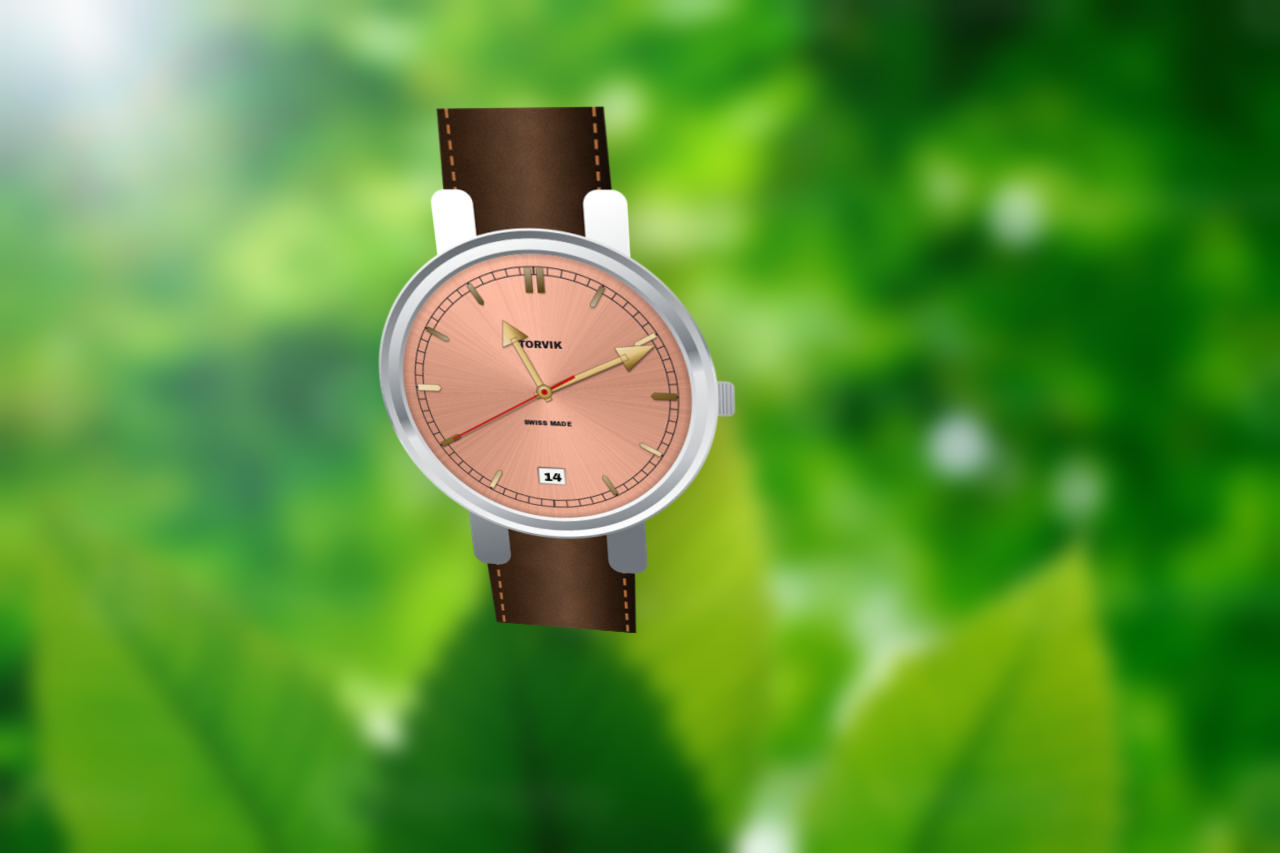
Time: {"hour": 11, "minute": 10, "second": 40}
